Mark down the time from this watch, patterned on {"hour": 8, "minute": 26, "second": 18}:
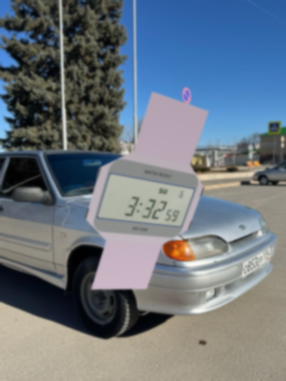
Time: {"hour": 3, "minute": 32, "second": 59}
